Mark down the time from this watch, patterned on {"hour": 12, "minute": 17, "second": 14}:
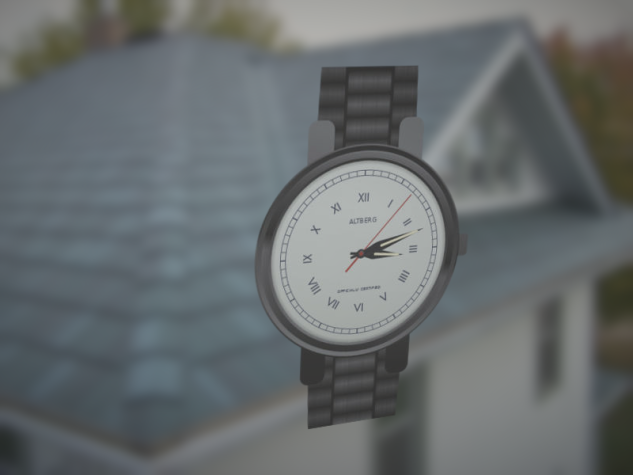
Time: {"hour": 3, "minute": 12, "second": 7}
